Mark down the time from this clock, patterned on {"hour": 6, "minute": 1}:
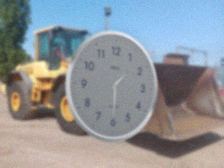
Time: {"hour": 1, "minute": 30}
